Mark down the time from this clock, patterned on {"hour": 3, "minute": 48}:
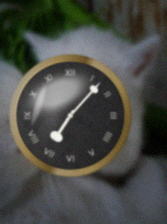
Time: {"hour": 7, "minute": 7}
